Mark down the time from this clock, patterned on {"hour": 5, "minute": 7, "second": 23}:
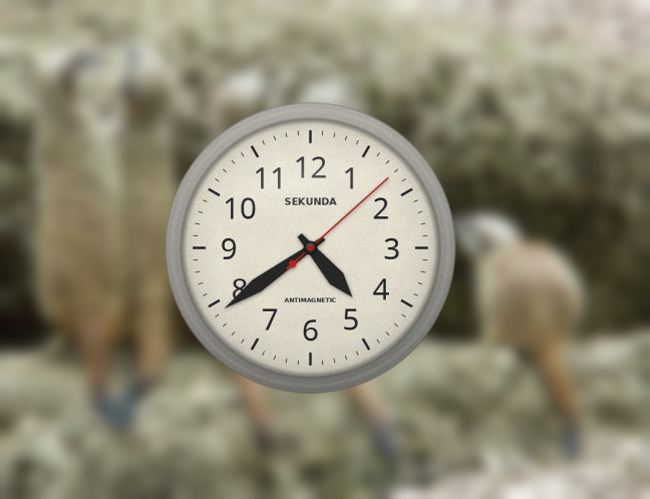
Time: {"hour": 4, "minute": 39, "second": 8}
